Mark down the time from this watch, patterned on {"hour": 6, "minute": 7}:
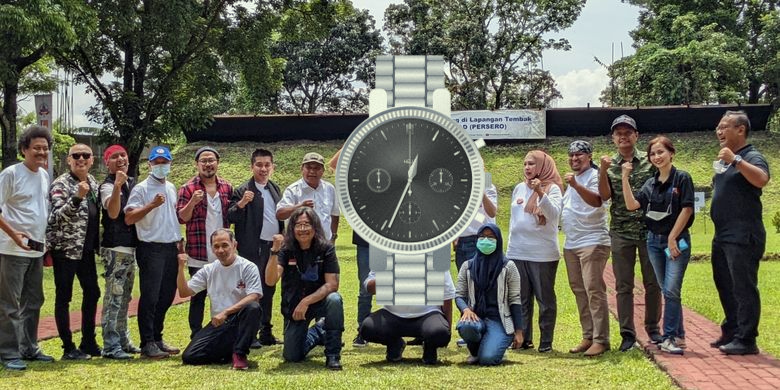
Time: {"hour": 12, "minute": 34}
